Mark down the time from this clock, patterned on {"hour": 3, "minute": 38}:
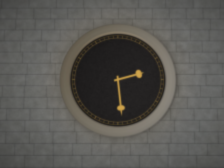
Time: {"hour": 2, "minute": 29}
